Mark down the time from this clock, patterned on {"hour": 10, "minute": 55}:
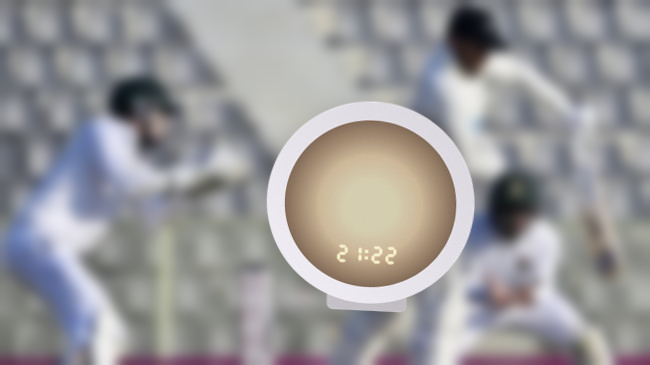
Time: {"hour": 21, "minute": 22}
